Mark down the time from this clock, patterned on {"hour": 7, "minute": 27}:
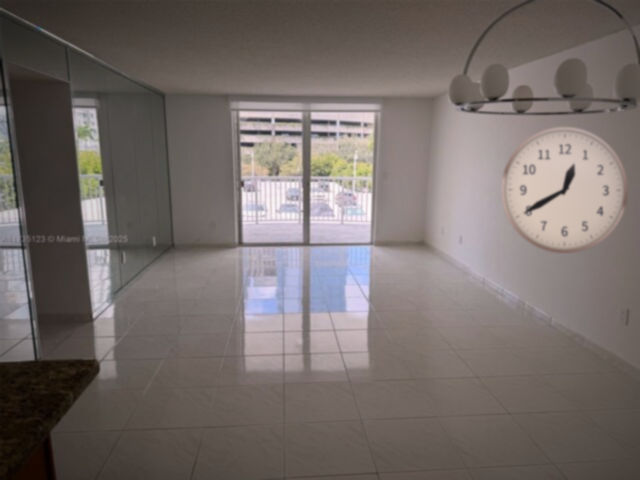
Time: {"hour": 12, "minute": 40}
